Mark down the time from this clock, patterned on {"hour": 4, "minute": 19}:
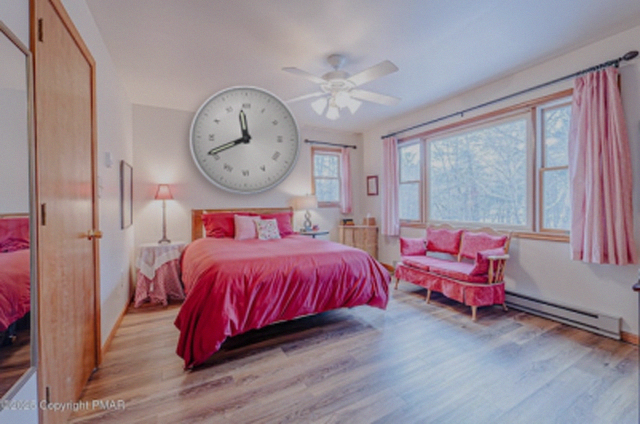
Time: {"hour": 11, "minute": 41}
